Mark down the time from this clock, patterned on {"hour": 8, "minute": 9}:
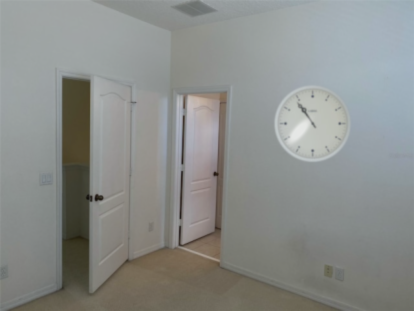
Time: {"hour": 10, "minute": 54}
